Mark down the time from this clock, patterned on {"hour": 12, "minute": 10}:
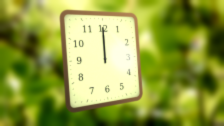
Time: {"hour": 12, "minute": 0}
